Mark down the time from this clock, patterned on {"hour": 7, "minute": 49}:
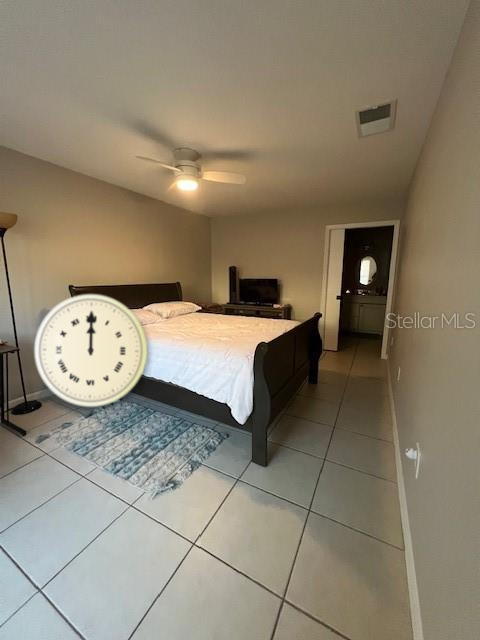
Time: {"hour": 12, "minute": 0}
